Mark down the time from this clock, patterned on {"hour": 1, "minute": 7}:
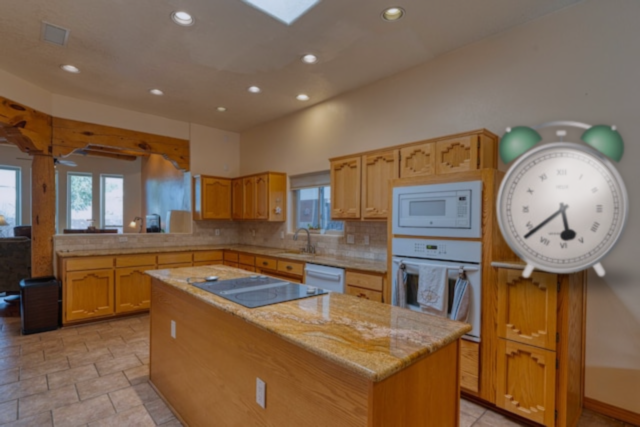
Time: {"hour": 5, "minute": 39}
